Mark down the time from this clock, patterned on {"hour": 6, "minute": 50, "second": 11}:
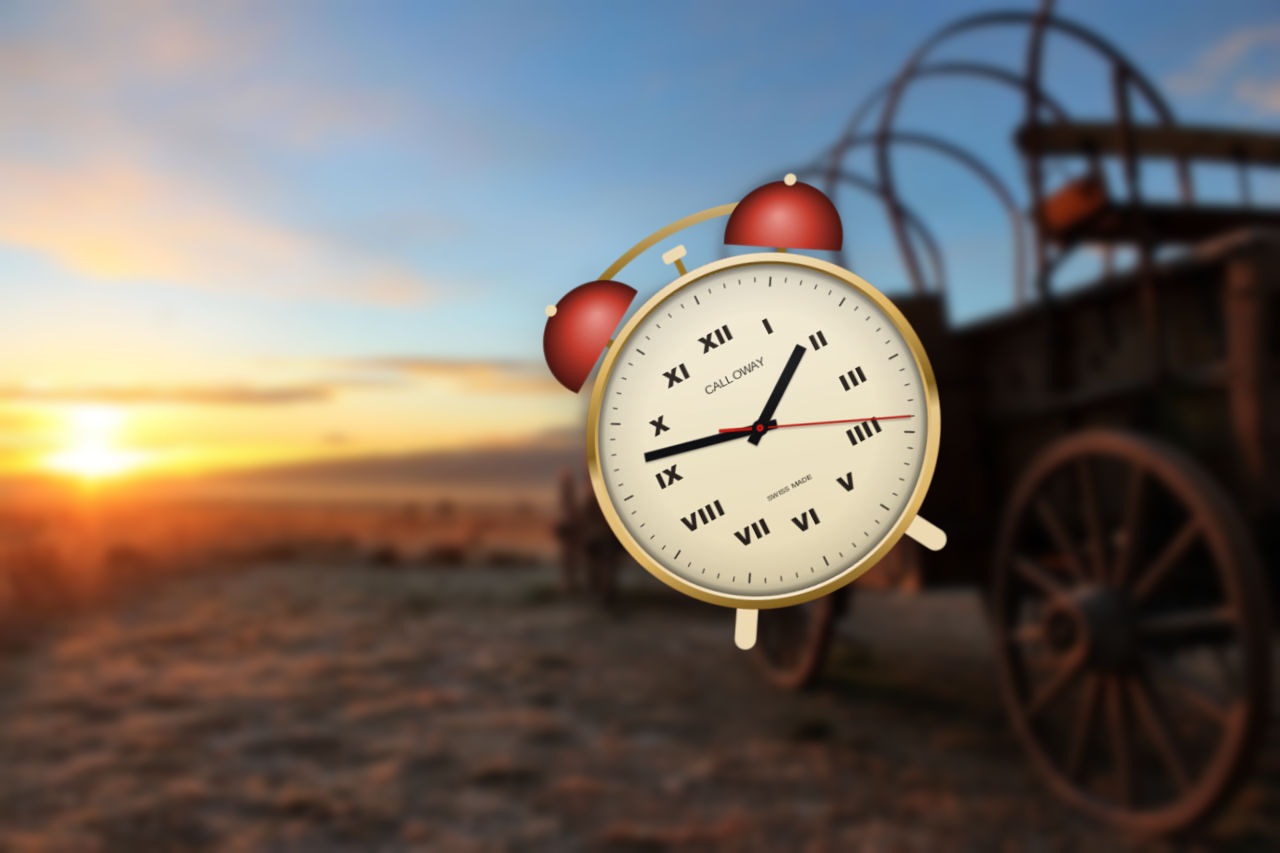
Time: {"hour": 1, "minute": 47, "second": 19}
